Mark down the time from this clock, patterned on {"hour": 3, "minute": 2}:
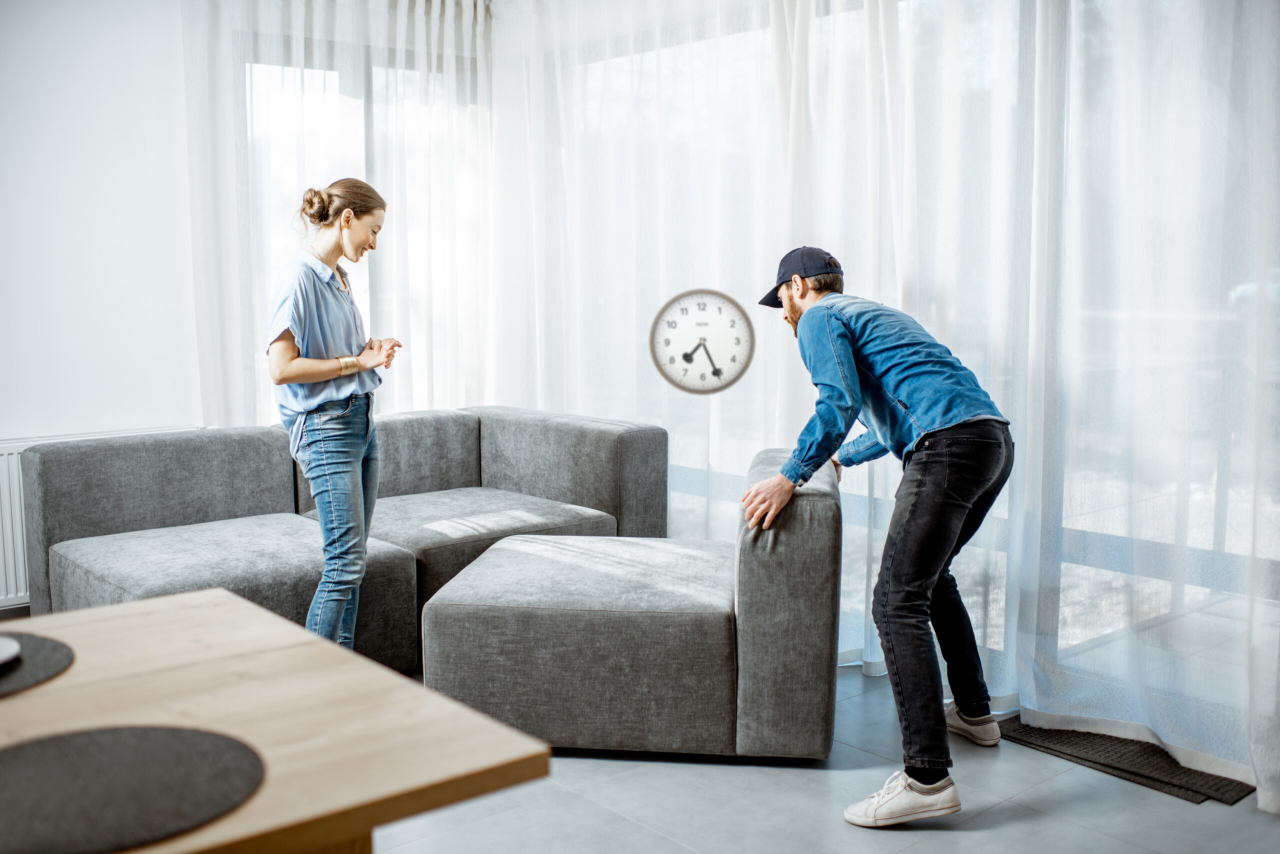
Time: {"hour": 7, "minute": 26}
